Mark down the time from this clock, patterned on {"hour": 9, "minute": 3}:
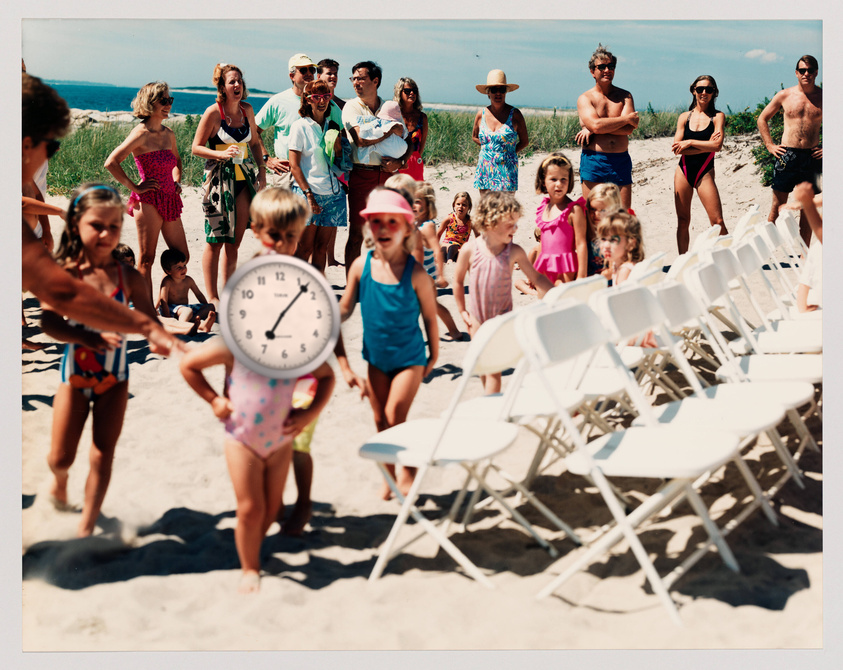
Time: {"hour": 7, "minute": 7}
